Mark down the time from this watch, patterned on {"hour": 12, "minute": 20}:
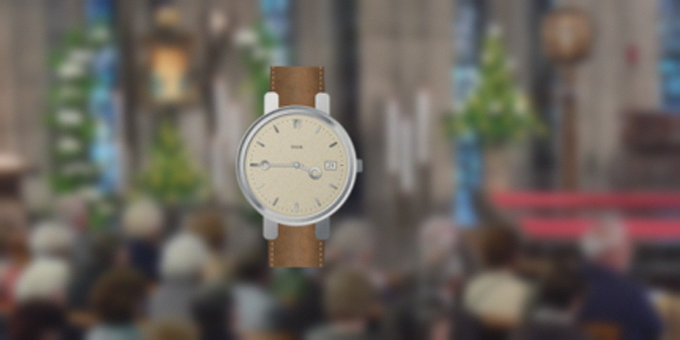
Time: {"hour": 3, "minute": 45}
